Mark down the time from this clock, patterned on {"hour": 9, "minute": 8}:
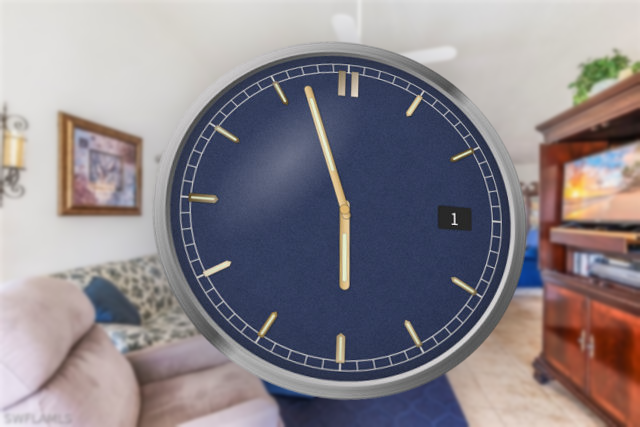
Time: {"hour": 5, "minute": 57}
